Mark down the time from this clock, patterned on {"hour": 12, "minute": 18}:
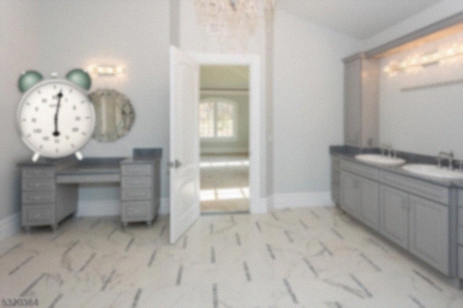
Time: {"hour": 6, "minute": 2}
